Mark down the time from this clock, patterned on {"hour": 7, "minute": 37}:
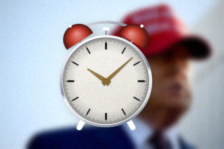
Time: {"hour": 10, "minute": 8}
